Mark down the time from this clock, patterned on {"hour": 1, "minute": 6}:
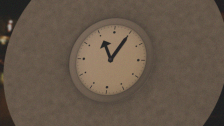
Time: {"hour": 11, "minute": 5}
